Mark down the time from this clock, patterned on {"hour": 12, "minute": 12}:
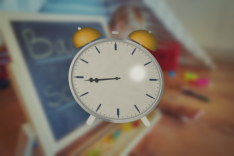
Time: {"hour": 8, "minute": 44}
